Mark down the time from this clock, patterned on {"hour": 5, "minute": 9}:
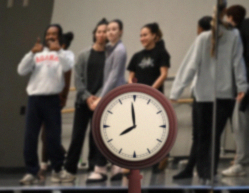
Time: {"hour": 7, "minute": 59}
